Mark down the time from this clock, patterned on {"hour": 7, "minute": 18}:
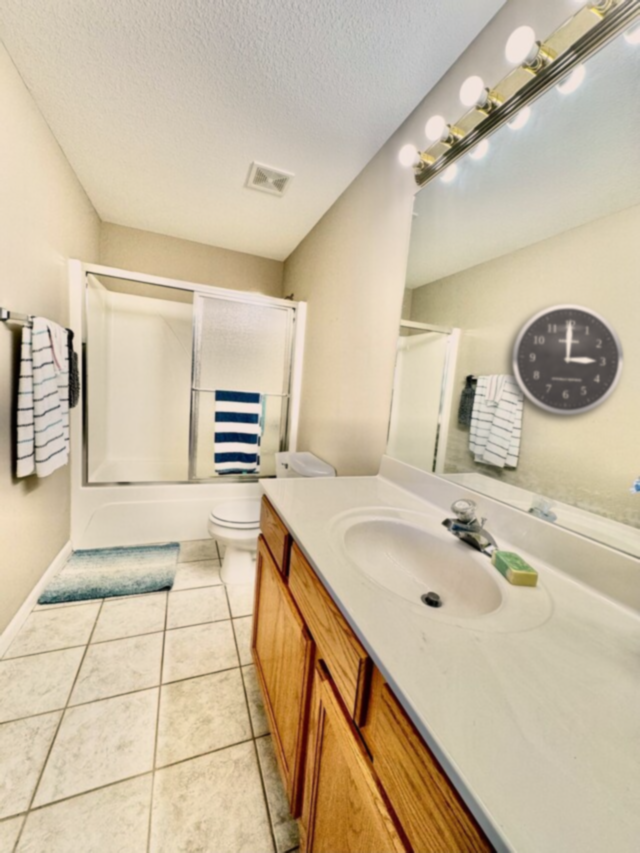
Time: {"hour": 3, "minute": 0}
